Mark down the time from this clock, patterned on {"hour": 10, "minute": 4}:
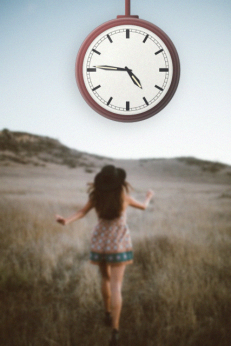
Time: {"hour": 4, "minute": 46}
